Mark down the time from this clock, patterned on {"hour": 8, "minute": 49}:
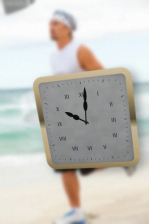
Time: {"hour": 10, "minute": 1}
